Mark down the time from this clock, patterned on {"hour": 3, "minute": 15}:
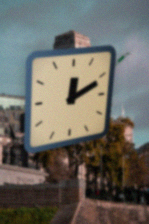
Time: {"hour": 12, "minute": 11}
